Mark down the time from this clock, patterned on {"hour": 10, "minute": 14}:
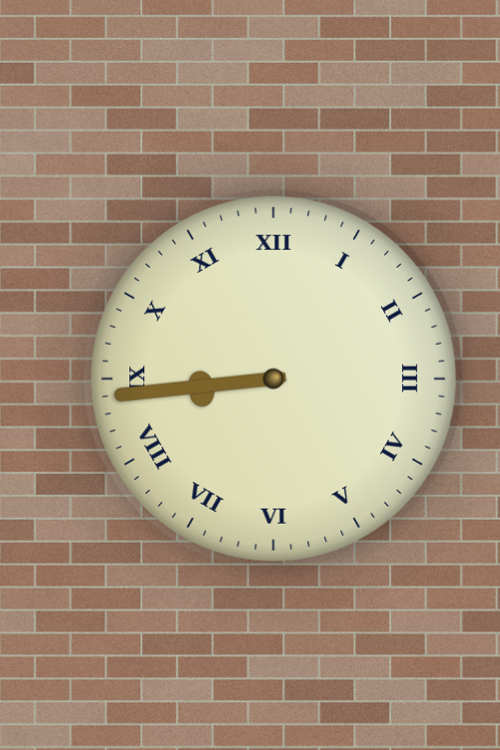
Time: {"hour": 8, "minute": 44}
